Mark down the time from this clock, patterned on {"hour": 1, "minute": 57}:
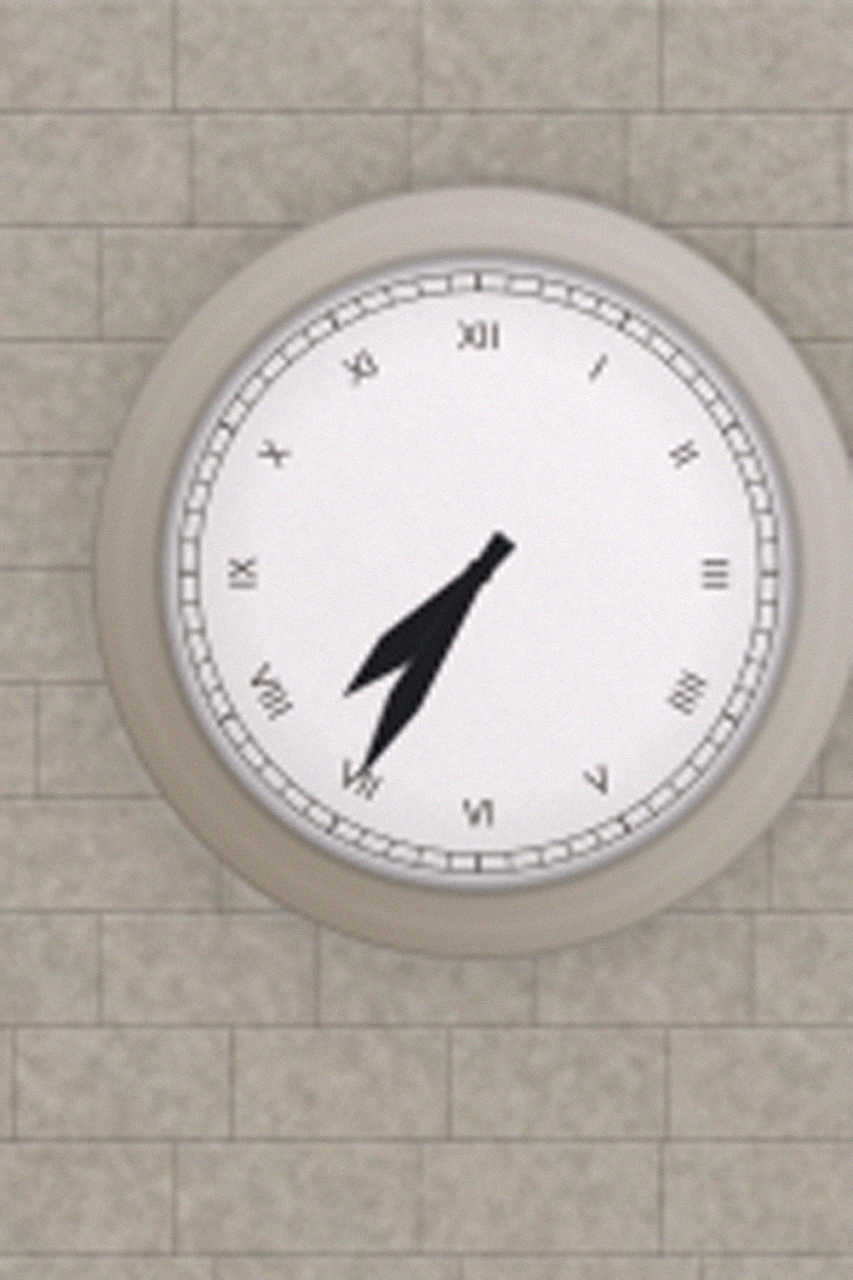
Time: {"hour": 7, "minute": 35}
